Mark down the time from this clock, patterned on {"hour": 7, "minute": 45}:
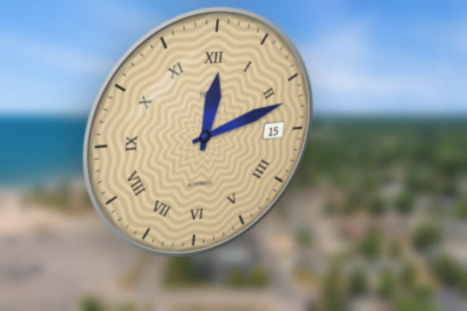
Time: {"hour": 12, "minute": 12}
